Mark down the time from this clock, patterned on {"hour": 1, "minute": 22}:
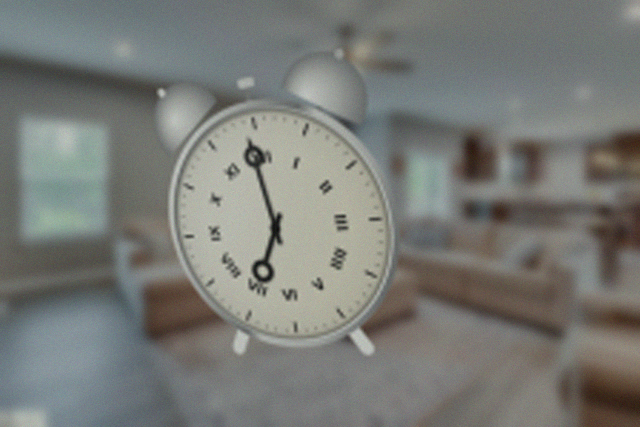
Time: {"hour": 6, "minute": 59}
